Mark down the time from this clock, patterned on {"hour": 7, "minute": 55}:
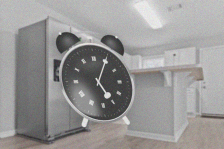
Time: {"hour": 5, "minute": 5}
